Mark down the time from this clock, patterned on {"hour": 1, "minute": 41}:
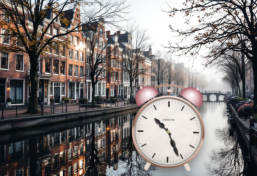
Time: {"hour": 10, "minute": 26}
